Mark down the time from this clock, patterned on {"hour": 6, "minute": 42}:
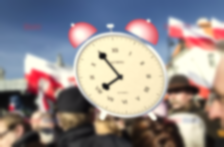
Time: {"hour": 7, "minute": 55}
